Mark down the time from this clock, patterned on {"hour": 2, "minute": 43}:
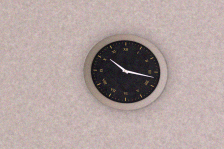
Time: {"hour": 10, "minute": 17}
